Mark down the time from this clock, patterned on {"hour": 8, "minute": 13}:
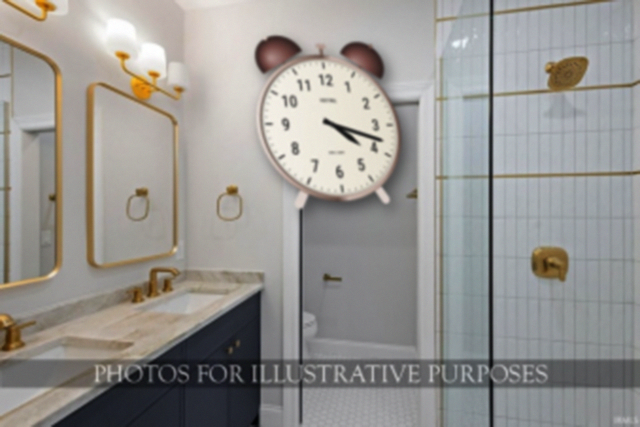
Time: {"hour": 4, "minute": 18}
